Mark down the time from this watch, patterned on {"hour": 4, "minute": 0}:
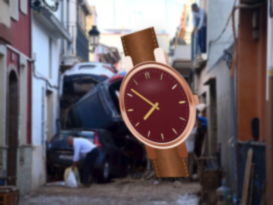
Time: {"hour": 7, "minute": 52}
